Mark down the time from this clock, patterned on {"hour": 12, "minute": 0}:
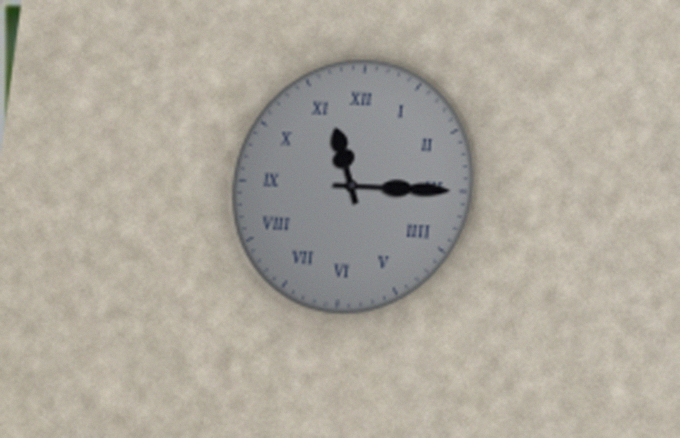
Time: {"hour": 11, "minute": 15}
